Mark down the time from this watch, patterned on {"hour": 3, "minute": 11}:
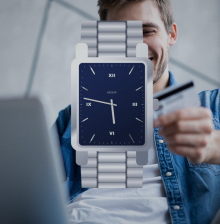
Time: {"hour": 5, "minute": 47}
